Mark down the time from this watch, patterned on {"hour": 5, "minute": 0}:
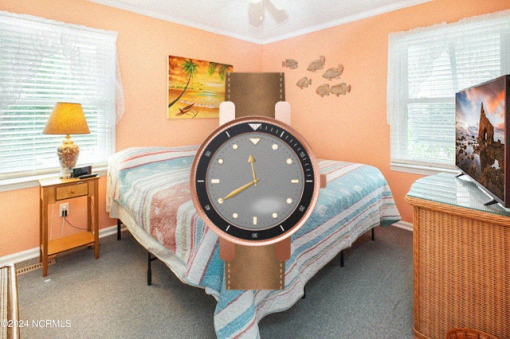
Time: {"hour": 11, "minute": 40}
